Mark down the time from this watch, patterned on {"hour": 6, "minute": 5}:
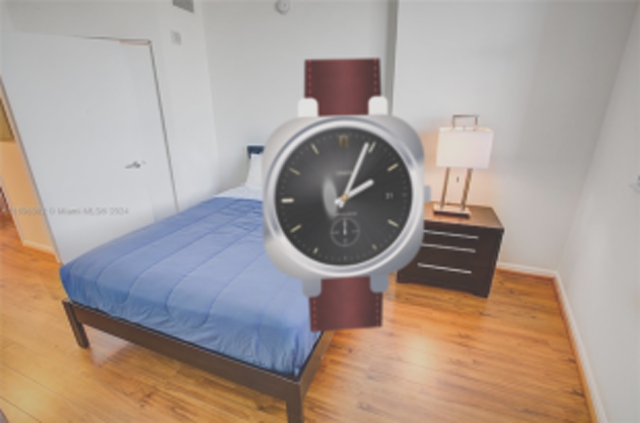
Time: {"hour": 2, "minute": 4}
